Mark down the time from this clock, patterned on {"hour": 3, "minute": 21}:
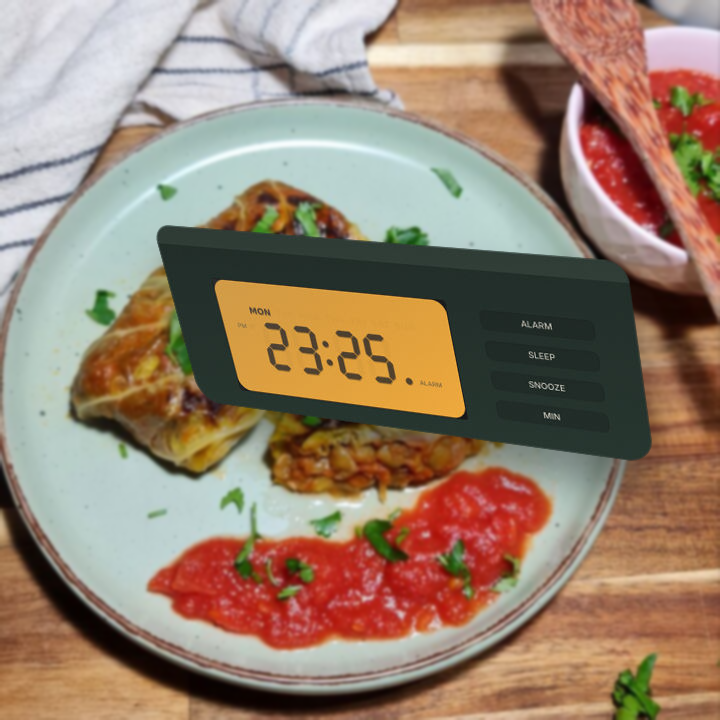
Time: {"hour": 23, "minute": 25}
